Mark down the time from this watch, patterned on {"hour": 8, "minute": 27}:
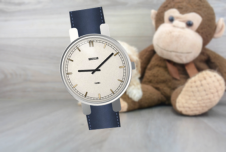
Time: {"hour": 9, "minute": 9}
